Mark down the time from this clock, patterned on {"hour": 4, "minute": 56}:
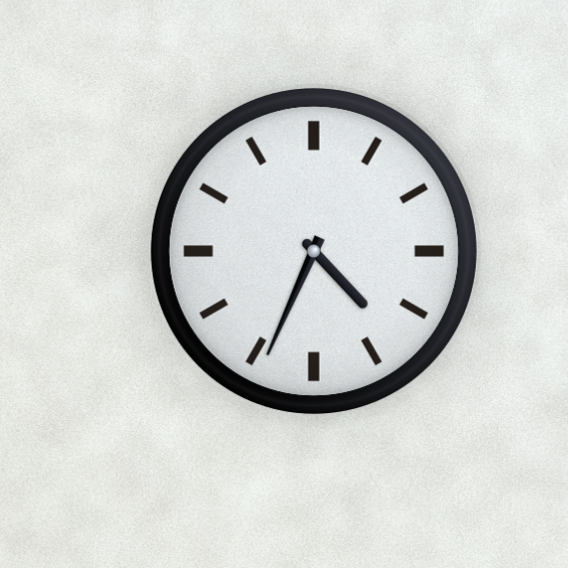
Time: {"hour": 4, "minute": 34}
